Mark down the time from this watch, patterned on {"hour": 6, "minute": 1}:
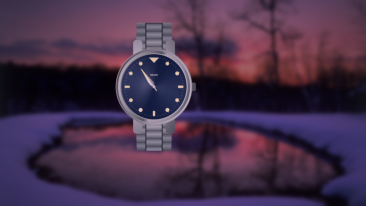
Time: {"hour": 10, "minute": 54}
